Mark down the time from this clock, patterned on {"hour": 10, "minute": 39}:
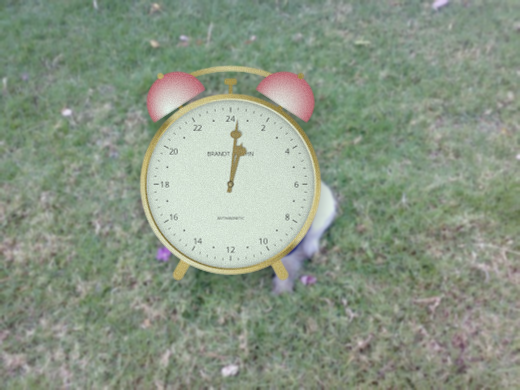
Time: {"hour": 1, "minute": 1}
